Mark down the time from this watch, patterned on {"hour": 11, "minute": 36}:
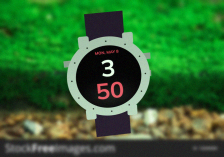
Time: {"hour": 3, "minute": 50}
